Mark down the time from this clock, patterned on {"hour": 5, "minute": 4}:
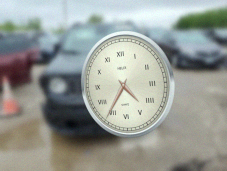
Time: {"hour": 4, "minute": 36}
